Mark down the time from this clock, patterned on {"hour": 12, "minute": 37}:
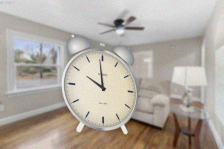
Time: {"hour": 9, "minute": 59}
